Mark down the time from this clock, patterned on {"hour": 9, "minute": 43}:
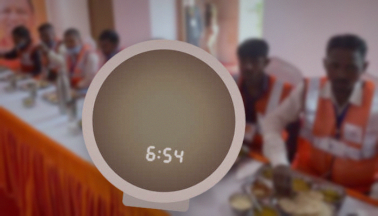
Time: {"hour": 6, "minute": 54}
